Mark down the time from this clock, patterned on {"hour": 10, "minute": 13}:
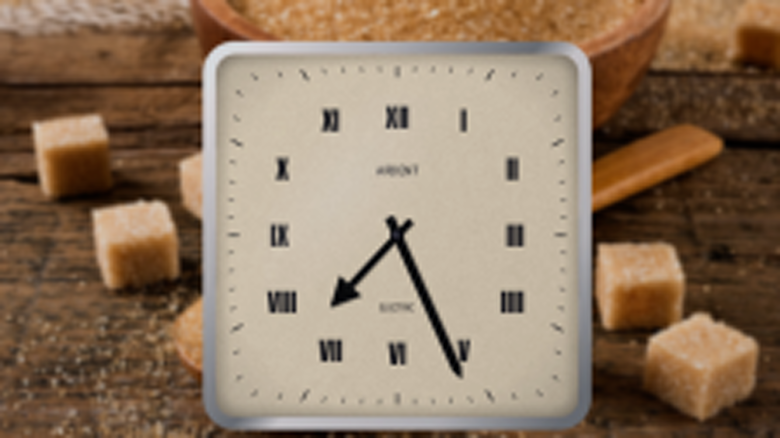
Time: {"hour": 7, "minute": 26}
